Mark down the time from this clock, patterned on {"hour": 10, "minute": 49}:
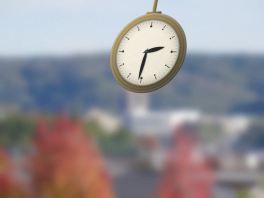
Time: {"hour": 2, "minute": 31}
